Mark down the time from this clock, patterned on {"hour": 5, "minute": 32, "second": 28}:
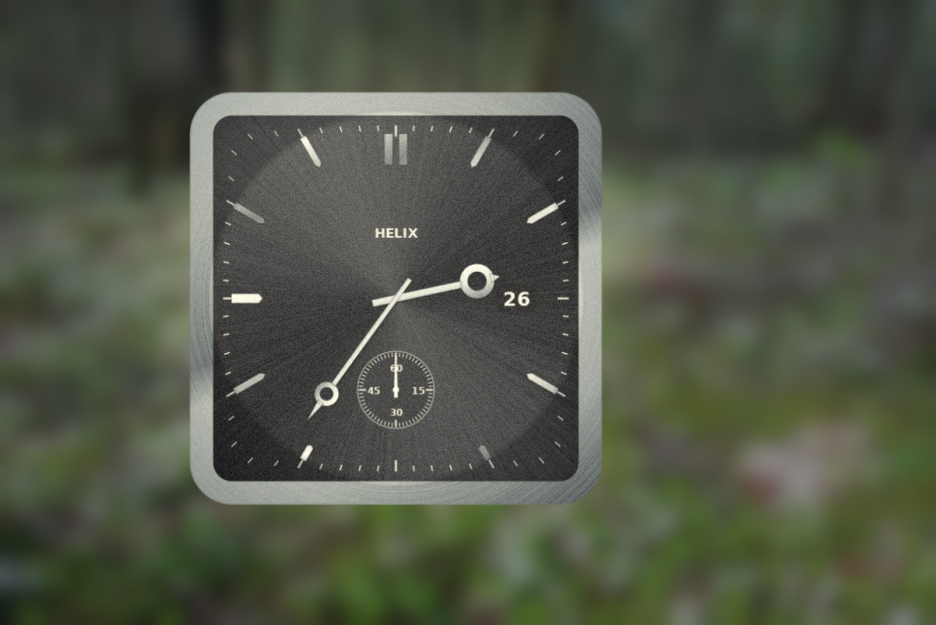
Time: {"hour": 2, "minute": 36, "second": 0}
